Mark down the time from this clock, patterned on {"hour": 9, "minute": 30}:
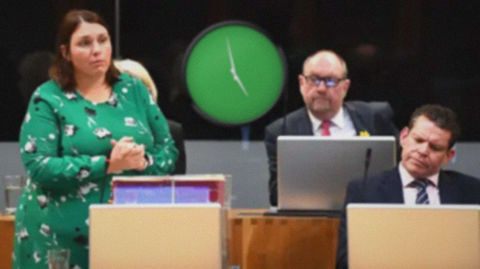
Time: {"hour": 4, "minute": 58}
